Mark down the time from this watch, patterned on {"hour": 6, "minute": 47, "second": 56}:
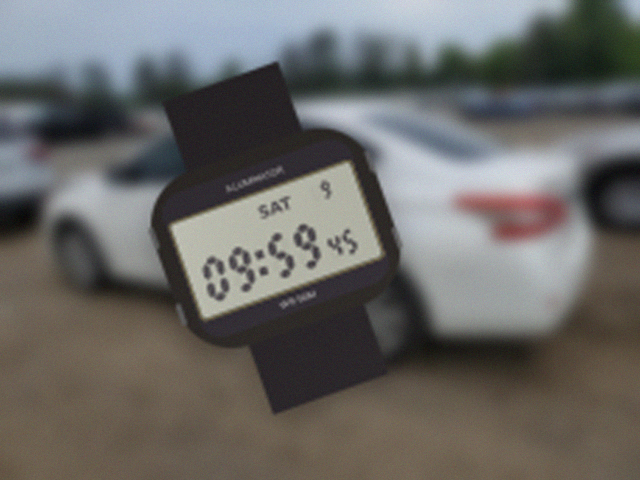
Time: {"hour": 9, "minute": 59, "second": 45}
